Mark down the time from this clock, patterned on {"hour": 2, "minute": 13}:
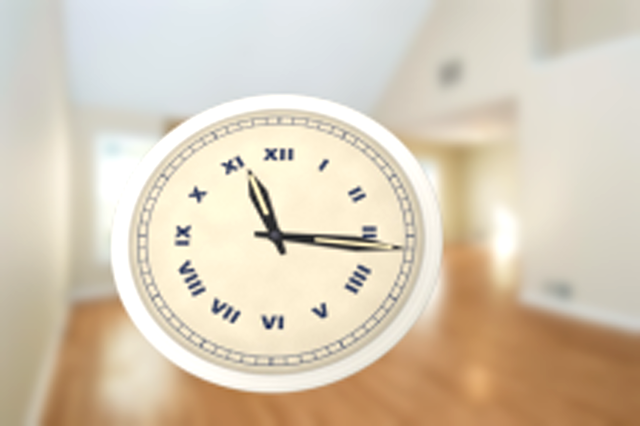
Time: {"hour": 11, "minute": 16}
